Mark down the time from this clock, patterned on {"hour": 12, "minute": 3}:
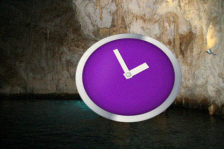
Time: {"hour": 1, "minute": 56}
